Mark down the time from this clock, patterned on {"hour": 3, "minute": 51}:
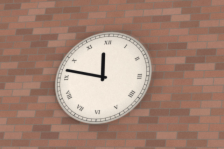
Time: {"hour": 11, "minute": 47}
